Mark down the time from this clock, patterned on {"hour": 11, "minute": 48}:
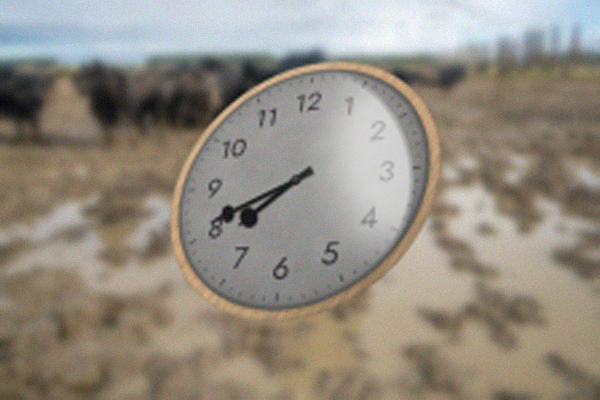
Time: {"hour": 7, "minute": 41}
